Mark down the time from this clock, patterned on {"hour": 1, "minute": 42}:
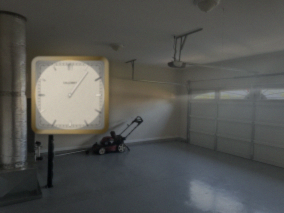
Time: {"hour": 1, "minute": 6}
